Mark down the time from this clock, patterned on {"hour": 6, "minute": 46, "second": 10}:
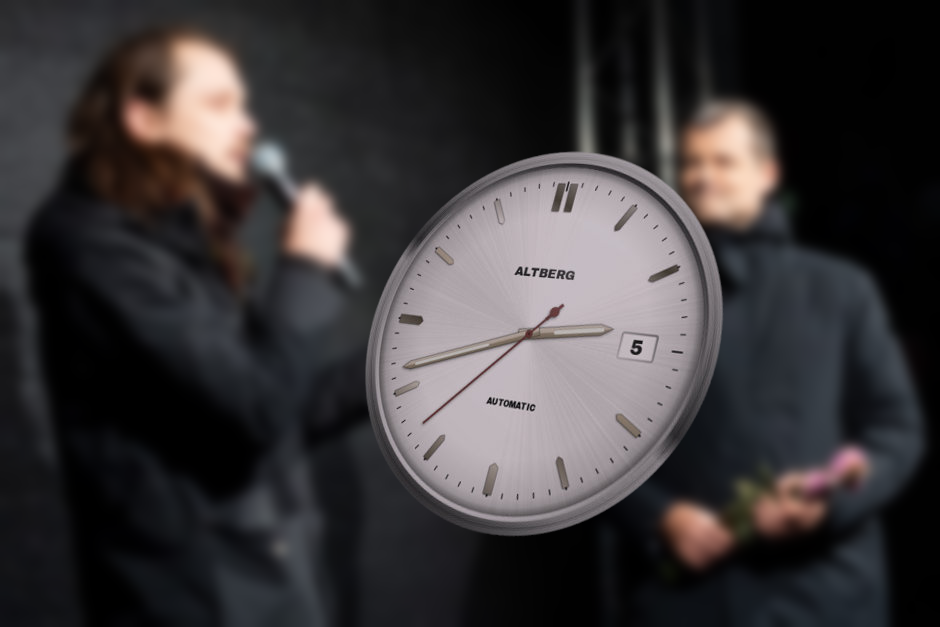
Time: {"hour": 2, "minute": 41, "second": 37}
